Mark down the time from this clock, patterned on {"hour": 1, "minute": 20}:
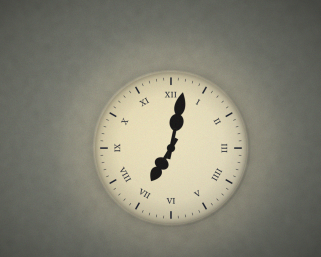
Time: {"hour": 7, "minute": 2}
